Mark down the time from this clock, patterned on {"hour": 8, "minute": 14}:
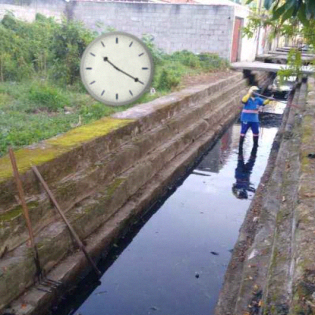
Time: {"hour": 10, "minute": 20}
